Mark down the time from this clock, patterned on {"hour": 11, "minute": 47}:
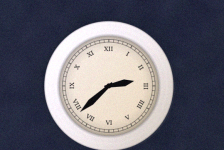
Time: {"hour": 2, "minute": 38}
